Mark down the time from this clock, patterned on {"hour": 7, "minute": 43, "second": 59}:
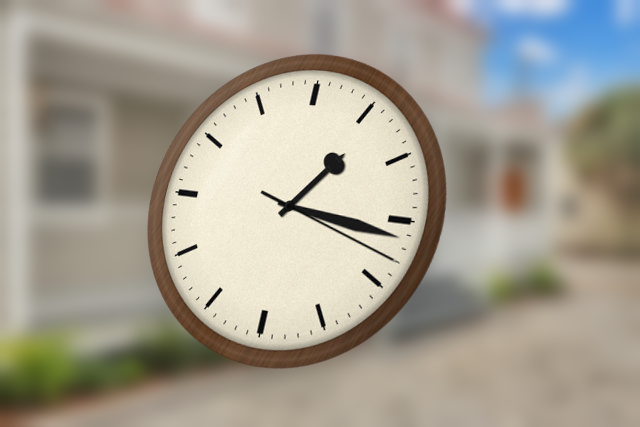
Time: {"hour": 1, "minute": 16, "second": 18}
